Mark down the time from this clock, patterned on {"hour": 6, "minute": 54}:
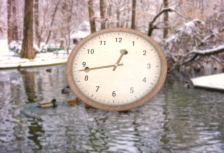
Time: {"hour": 12, "minute": 43}
